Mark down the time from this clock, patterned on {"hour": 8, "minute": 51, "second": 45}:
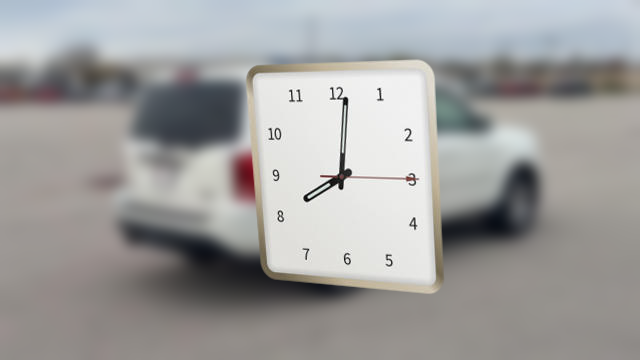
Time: {"hour": 8, "minute": 1, "second": 15}
